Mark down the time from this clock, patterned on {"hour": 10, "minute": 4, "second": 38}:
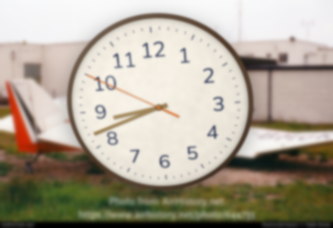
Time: {"hour": 8, "minute": 41, "second": 50}
